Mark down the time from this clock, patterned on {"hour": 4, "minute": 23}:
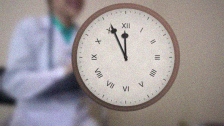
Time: {"hour": 11, "minute": 56}
